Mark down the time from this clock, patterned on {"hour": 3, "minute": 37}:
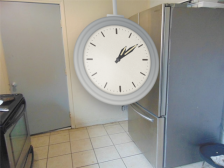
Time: {"hour": 1, "minute": 9}
